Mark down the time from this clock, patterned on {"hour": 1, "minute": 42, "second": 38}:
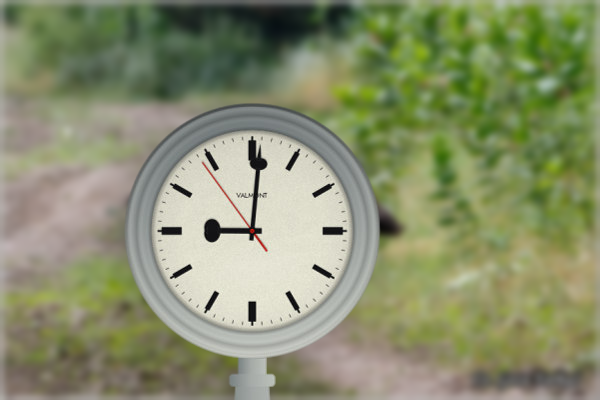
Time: {"hour": 9, "minute": 0, "second": 54}
